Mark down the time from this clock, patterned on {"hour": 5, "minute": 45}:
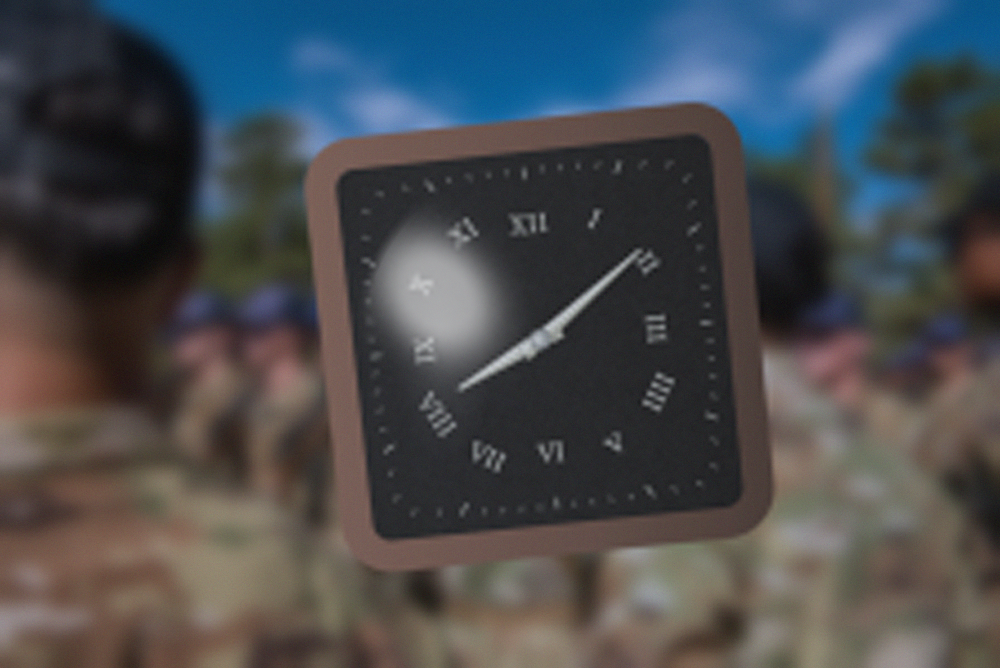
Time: {"hour": 8, "minute": 9}
